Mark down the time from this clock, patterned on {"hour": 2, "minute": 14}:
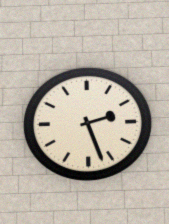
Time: {"hour": 2, "minute": 27}
